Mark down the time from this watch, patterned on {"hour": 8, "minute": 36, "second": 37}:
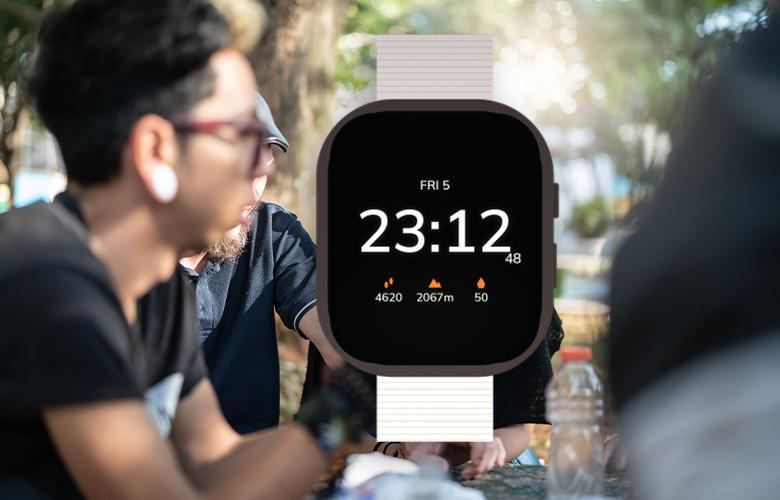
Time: {"hour": 23, "minute": 12, "second": 48}
